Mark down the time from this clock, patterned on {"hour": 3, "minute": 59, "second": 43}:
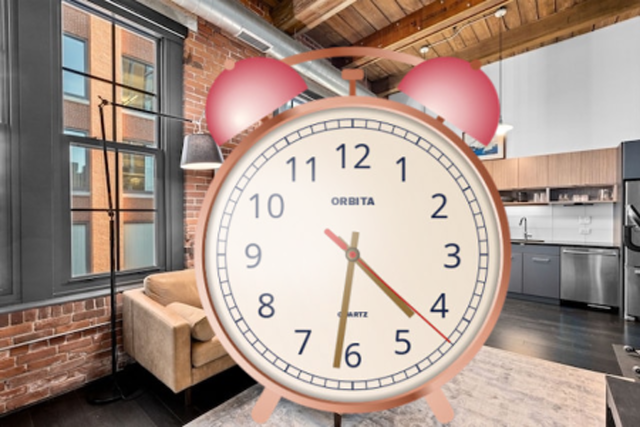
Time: {"hour": 4, "minute": 31, "second": 22}
